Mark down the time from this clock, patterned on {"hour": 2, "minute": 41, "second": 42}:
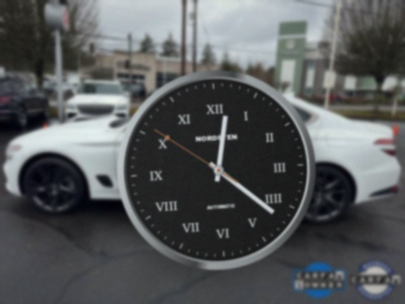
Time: {"hour": 12, "minute": 21, "second": 51}
